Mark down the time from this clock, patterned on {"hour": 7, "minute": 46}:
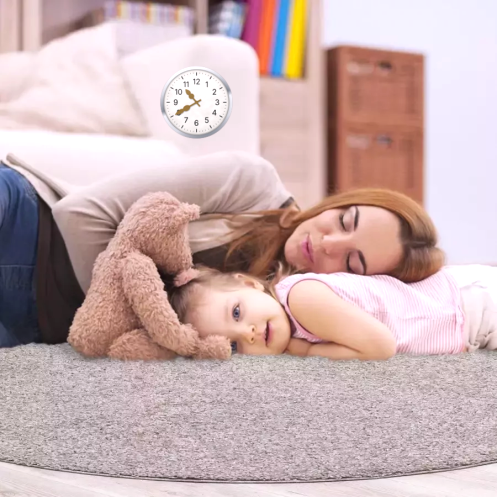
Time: {"hour": 10, "minute": 40}
